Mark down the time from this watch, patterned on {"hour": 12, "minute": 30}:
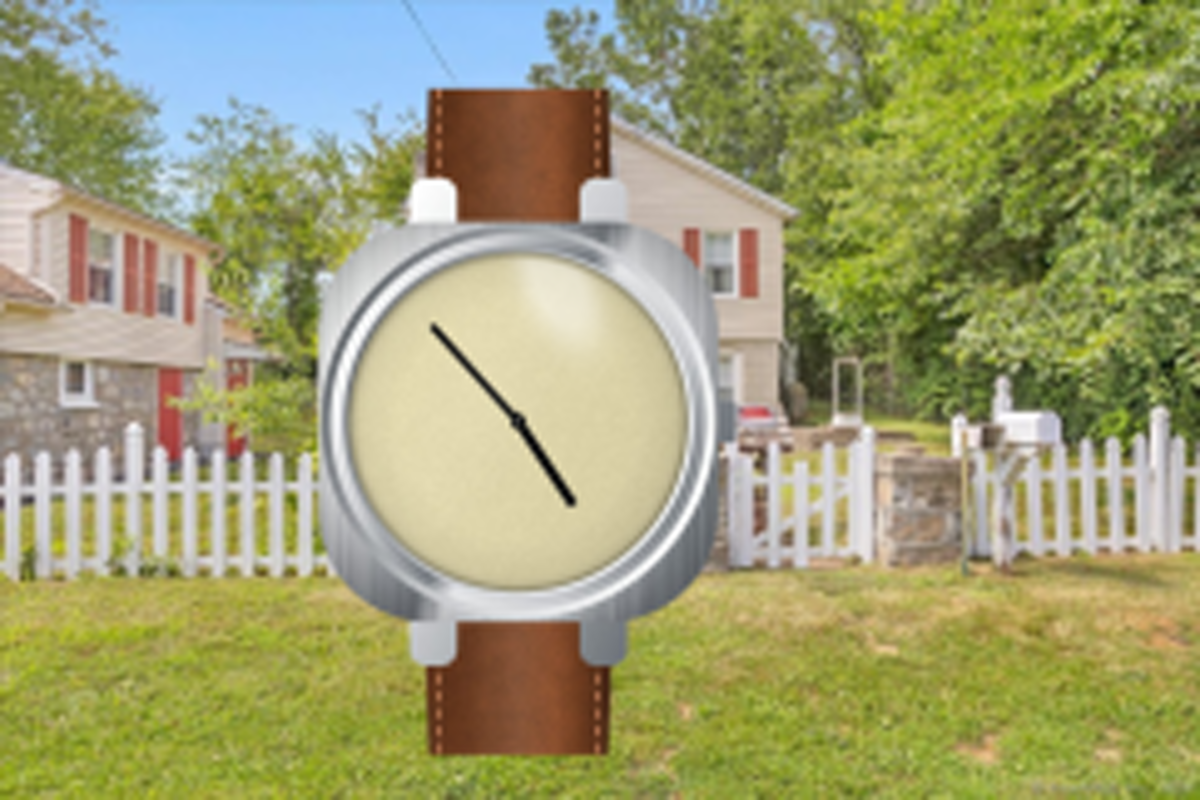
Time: {"hour": 4, "minute": 53}
